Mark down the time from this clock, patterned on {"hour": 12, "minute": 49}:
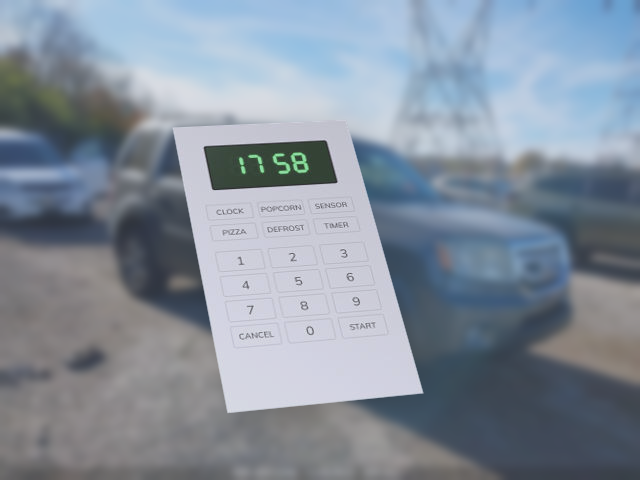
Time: {"hour": 17, "minute": 58}
